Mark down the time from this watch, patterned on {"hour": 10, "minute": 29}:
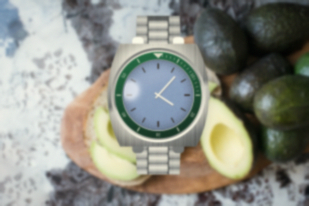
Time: {"hour": 4, "minute": 7}
